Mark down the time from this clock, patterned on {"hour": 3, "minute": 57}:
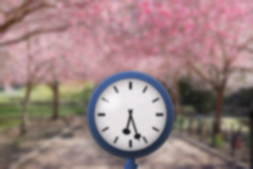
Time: {"hour": 6, "minute": 27}
